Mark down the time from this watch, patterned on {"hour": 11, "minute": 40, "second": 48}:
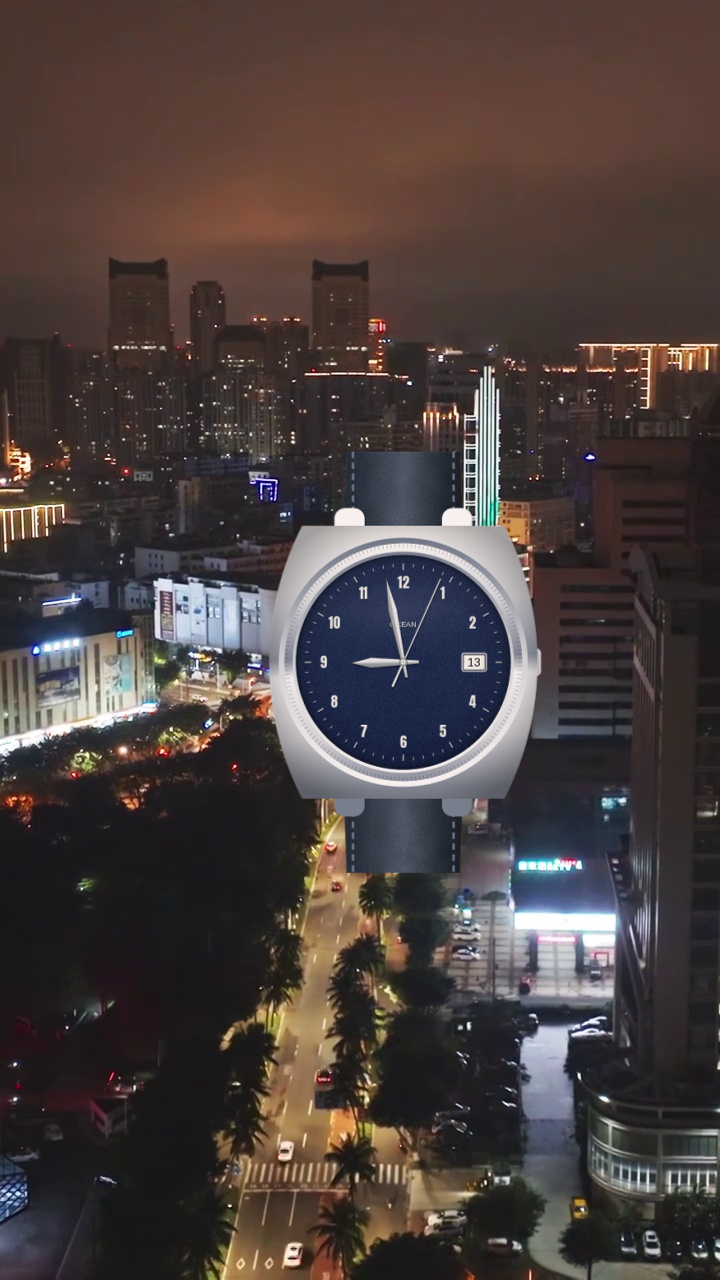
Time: {"hour": 8, "minute": 58, "second": 4}
